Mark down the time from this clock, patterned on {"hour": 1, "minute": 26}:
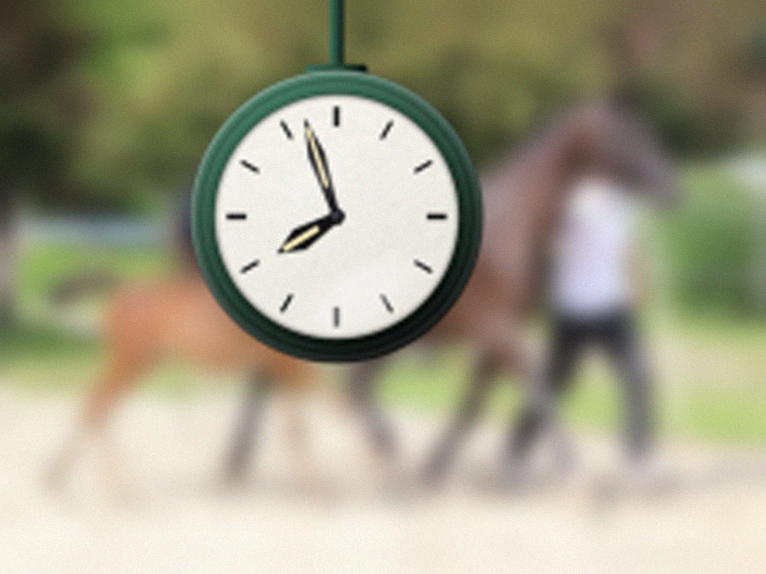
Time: {"hour": 7, "minute": 57}
